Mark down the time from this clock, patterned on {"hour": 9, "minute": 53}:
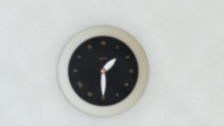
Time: {"hour": 1, "minute": 30}
